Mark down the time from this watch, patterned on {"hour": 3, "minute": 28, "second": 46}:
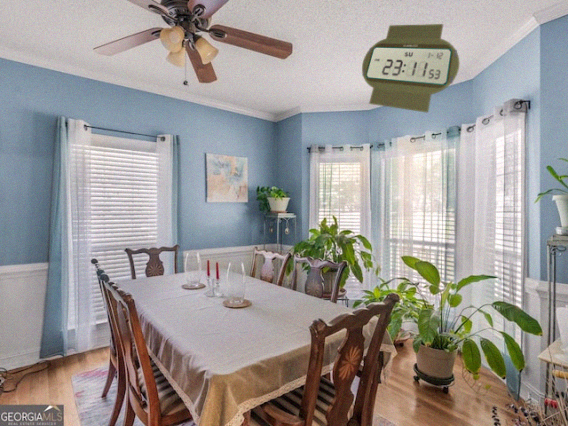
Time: {"hour": 23, "minute": 11, "second": 53}
